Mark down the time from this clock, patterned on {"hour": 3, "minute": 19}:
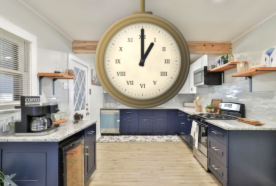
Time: {"hour": 1, "minute": 0}
